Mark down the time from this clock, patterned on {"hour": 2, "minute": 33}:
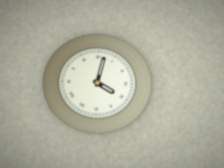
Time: {"hour": 4, "minute": 2}
